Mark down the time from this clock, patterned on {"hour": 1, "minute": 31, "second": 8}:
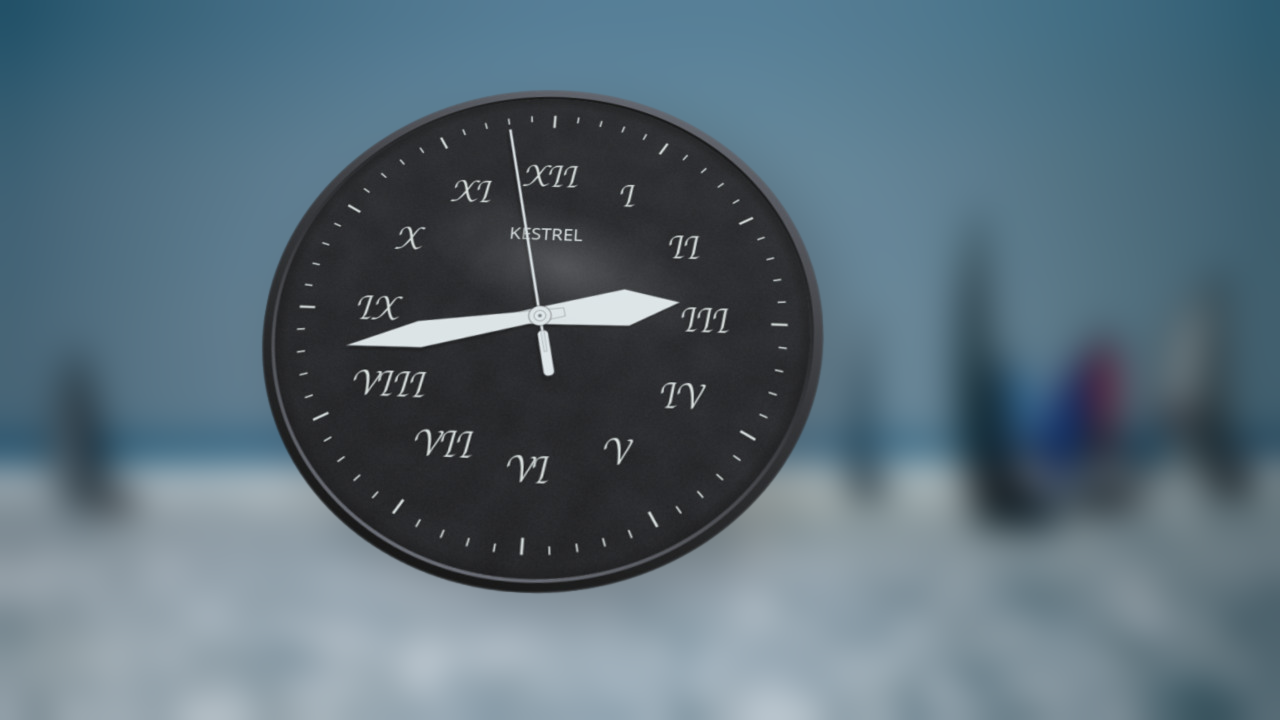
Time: {"hour": 2, "minute": 42, "second": 58}
